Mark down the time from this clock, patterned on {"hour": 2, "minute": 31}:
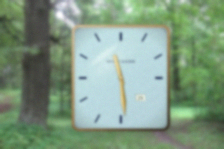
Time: {"hour": 11, "minute": 29}
